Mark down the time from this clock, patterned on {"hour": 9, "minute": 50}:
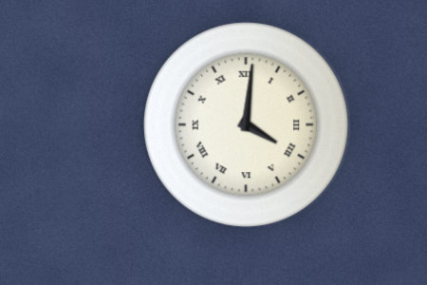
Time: {"hour": 4, "minute": 1}
